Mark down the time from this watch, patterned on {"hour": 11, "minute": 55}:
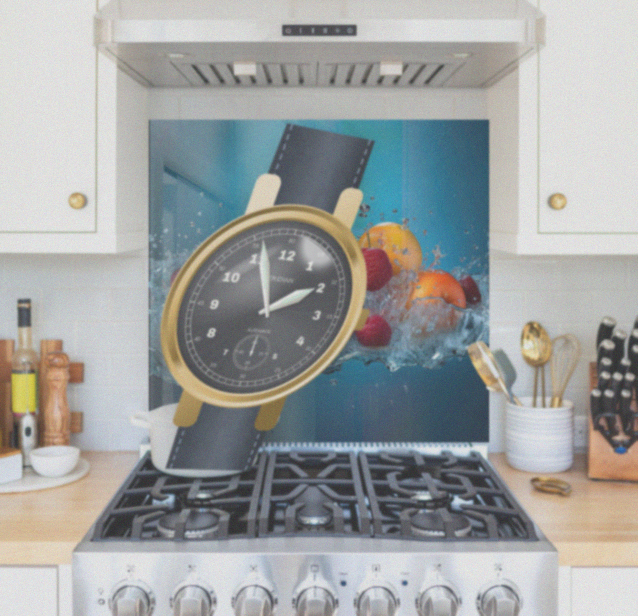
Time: {"hour": 1, "minute": 56}
